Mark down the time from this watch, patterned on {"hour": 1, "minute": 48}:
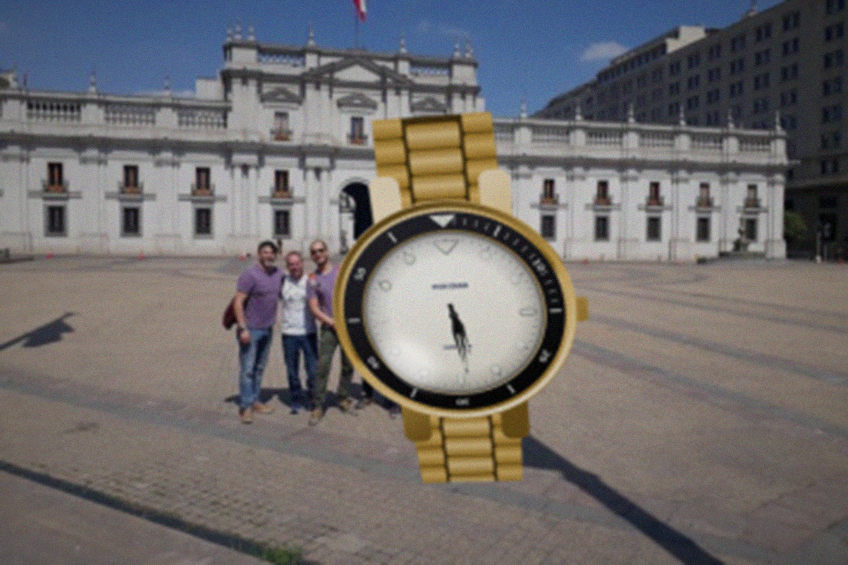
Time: {"hour": 5, "minute": 29}
